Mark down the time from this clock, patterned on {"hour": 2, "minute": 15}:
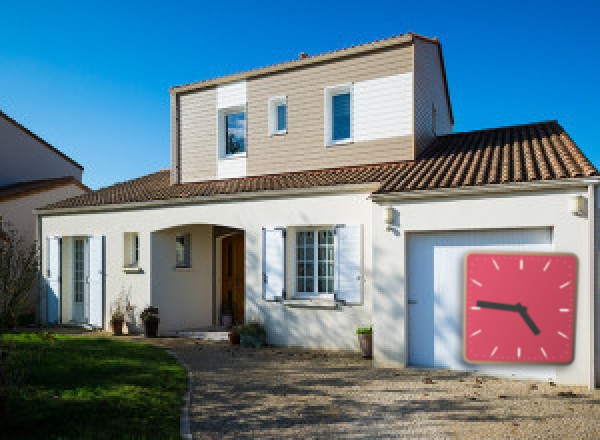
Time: {"hour": 4, "minute": 46}
